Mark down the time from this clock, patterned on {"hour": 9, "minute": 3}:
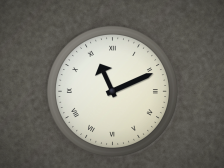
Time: {"hour": 11, "minute": 11}
